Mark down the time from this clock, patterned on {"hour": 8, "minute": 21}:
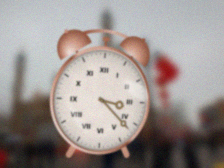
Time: {"hour": 3, "minute": 22}
